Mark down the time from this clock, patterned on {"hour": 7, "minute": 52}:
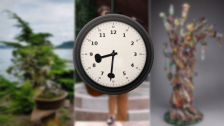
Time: {"hour": 8, "minute": 31}
